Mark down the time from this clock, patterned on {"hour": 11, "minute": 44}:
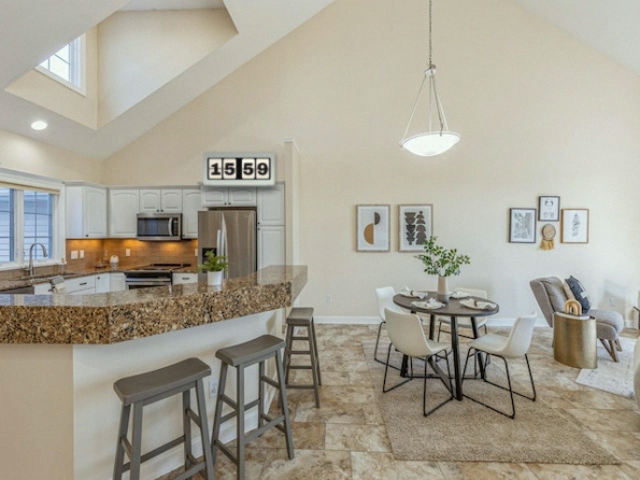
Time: {"hour": 15, "minute": 59}
